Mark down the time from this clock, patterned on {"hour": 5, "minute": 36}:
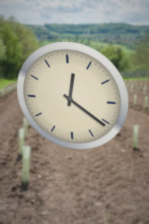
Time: {"hour": 12, "minute": 21}
